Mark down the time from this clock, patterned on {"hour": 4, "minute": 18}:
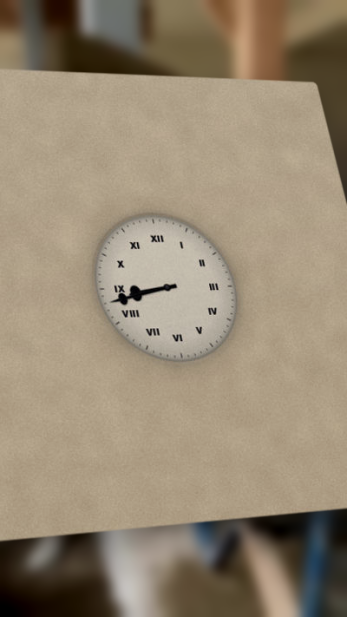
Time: {"hour": 8, "minute": 43}
